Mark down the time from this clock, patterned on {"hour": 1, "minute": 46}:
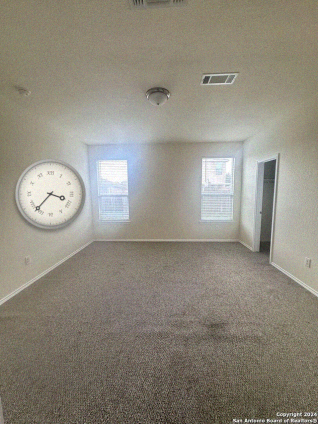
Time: {"hour": 3, "minute": 37}
